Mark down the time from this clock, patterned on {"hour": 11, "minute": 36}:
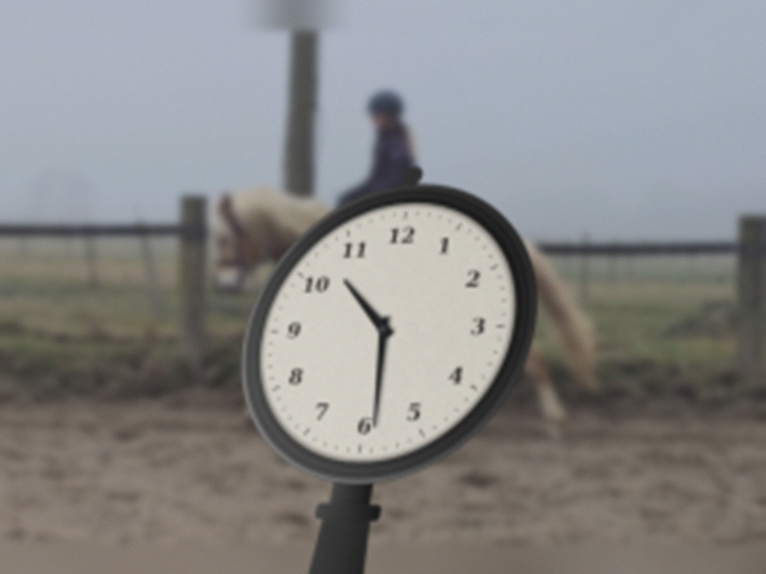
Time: {"hour": 10, "minute": 29}
